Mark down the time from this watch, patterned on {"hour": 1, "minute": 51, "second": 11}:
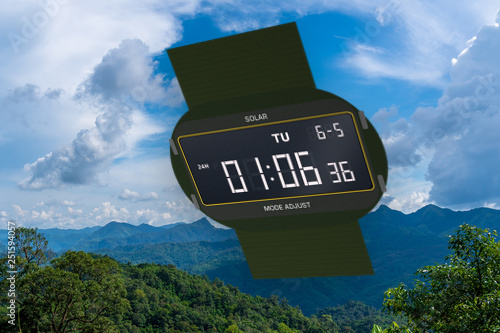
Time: {"hour": 1, "minute": 6, "second": 36}
